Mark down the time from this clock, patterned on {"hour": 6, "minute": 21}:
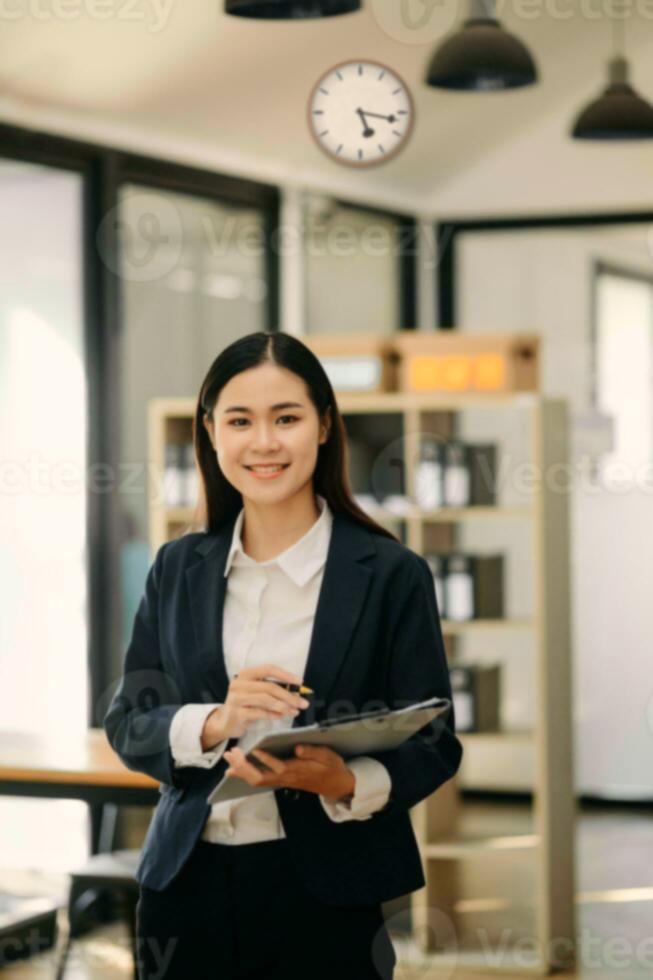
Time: {"hour": 5, "minute": 17}
